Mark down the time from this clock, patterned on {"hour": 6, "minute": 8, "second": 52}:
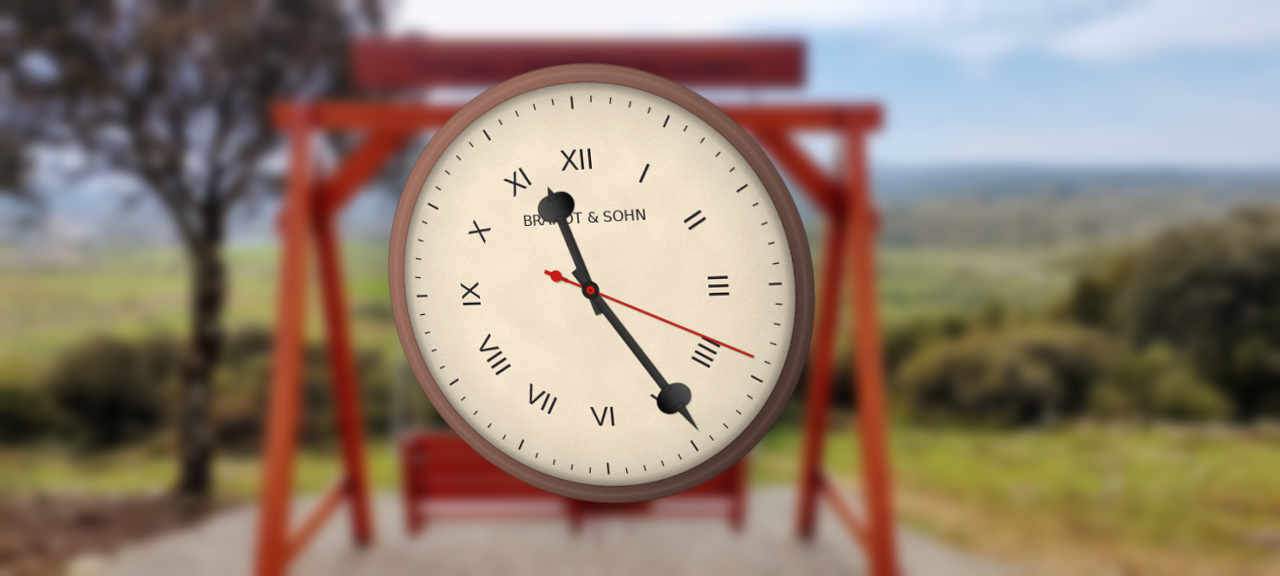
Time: {"hour": 11, "minute": 24, "second": 19}
